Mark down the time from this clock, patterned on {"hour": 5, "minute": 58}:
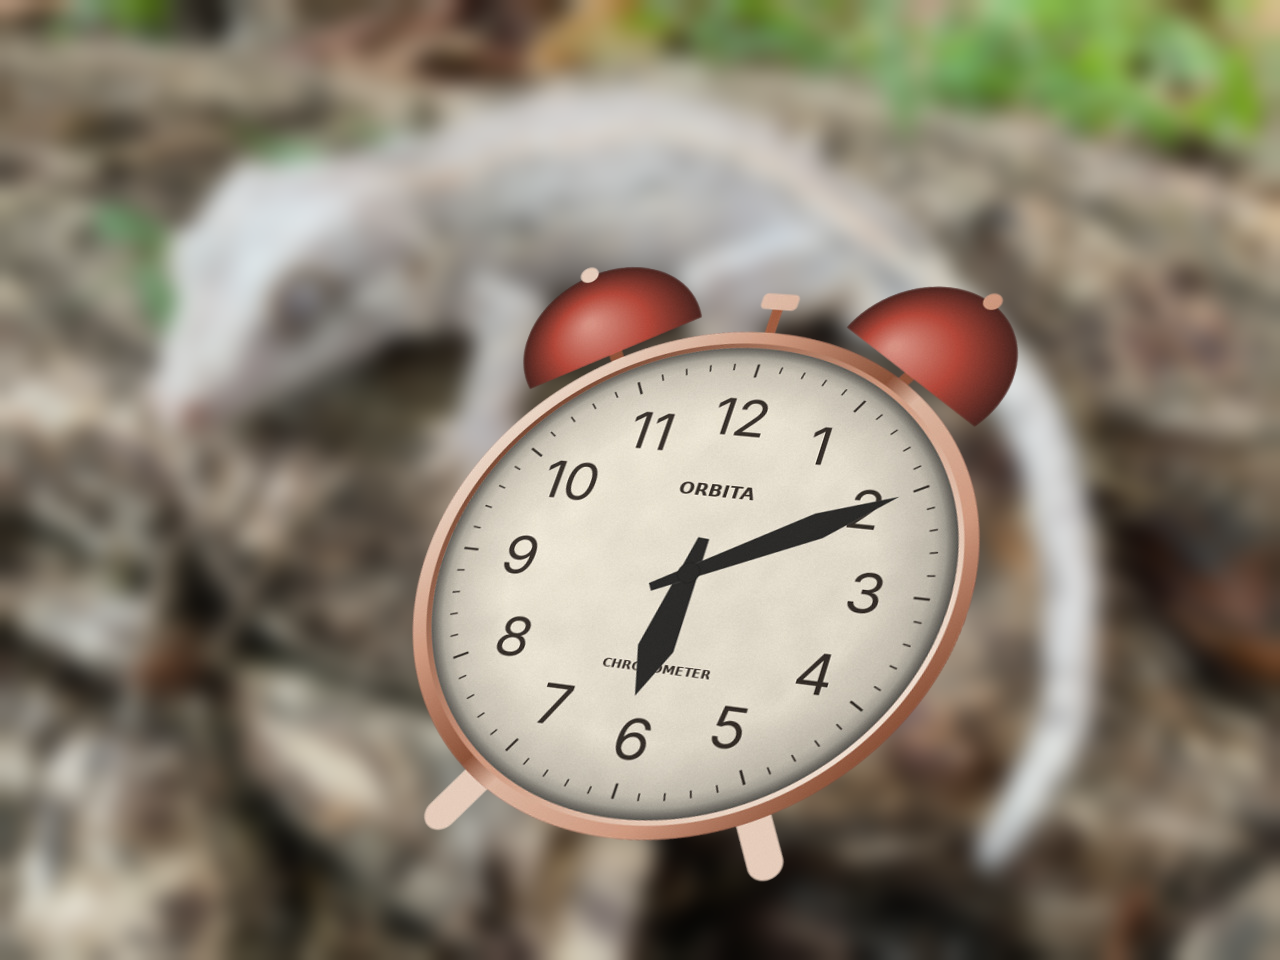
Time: {"hour": 6, "minute": 10}
